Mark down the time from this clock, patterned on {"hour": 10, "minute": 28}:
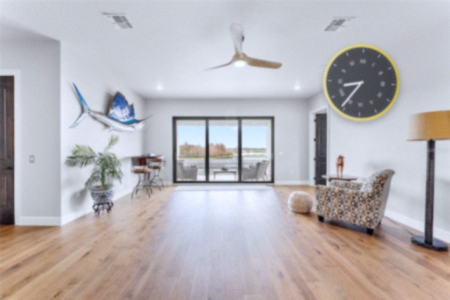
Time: {"hour": 8, "minute": 36}
